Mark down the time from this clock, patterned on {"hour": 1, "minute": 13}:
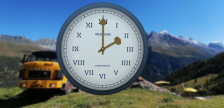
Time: {"hour": 2, "minute": 0}
